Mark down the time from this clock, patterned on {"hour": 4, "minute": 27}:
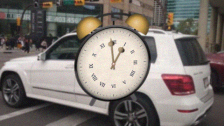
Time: {"hour": 12, "minute": 59}
